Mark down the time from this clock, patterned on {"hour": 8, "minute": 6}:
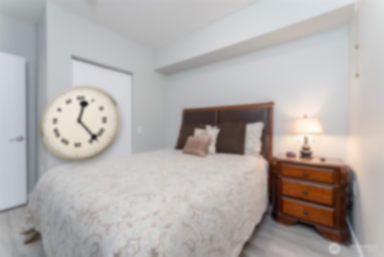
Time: {"hour": 12, "minute": 23}
